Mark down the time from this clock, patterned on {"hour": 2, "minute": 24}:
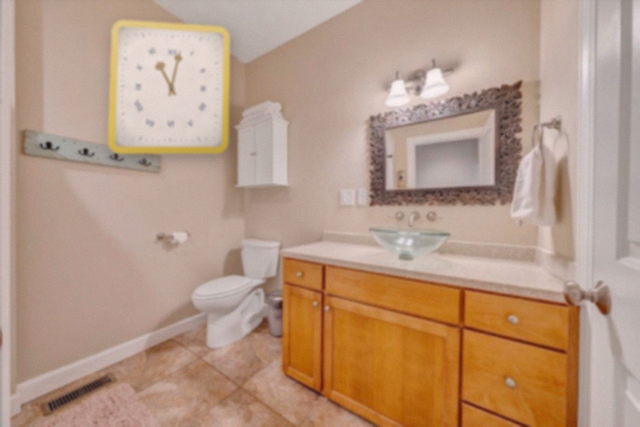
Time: {"hour": 11, "minute": 2}
